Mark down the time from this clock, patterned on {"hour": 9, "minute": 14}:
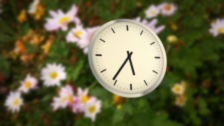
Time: {"hour": 5, "minute": 36}
